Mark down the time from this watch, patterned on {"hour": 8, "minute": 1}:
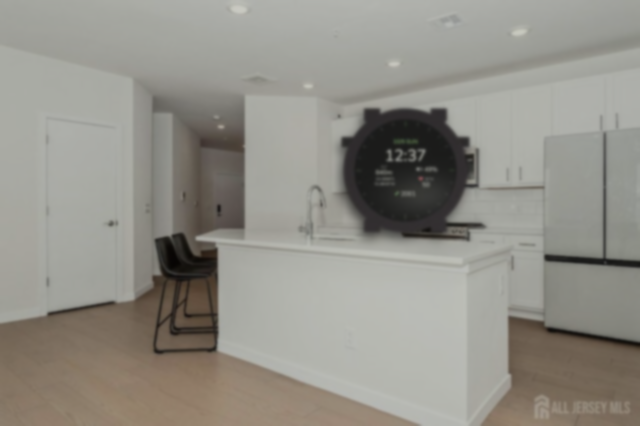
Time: {"hour": 12, "minute": 37}
